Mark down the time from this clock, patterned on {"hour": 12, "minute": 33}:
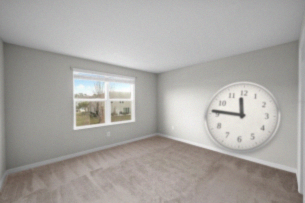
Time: {"hour": 11, "minute": 46}
